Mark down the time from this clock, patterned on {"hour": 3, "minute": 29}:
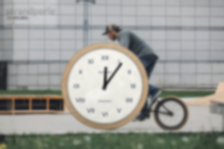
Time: {"hour": 12, "minute": 6}
